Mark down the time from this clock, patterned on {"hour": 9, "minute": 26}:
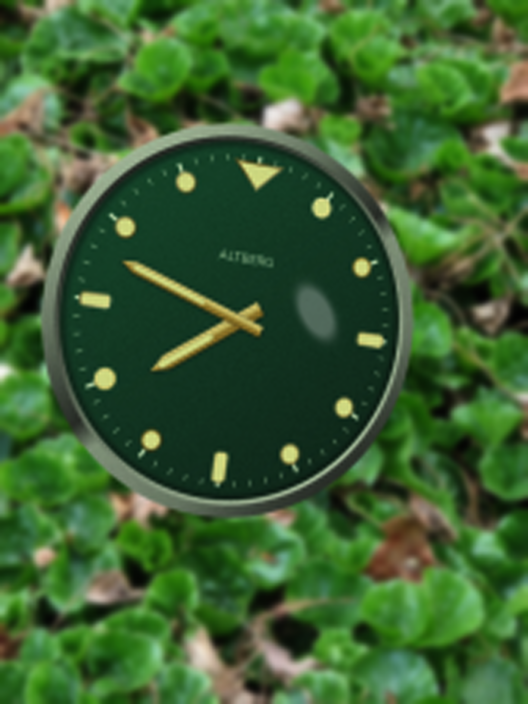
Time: {"hour": 7, "minute": 48}
